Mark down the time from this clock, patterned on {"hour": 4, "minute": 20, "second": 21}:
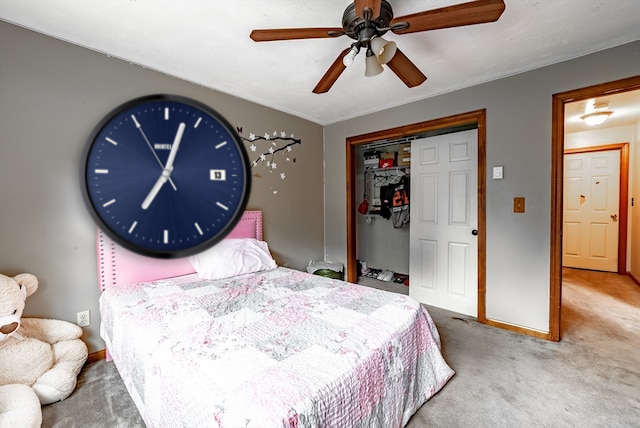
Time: {"hour": 7, "minute": 2, "second": 55}
